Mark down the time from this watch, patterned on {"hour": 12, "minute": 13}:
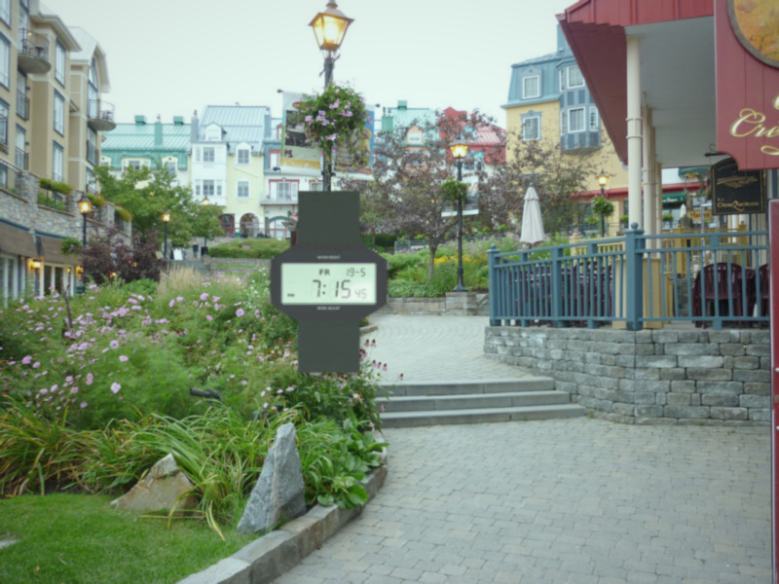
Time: {"hour": 7, "minute": 15}
